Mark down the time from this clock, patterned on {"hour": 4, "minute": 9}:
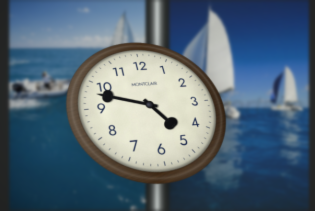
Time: {"hour": 4, "minute": 48}
